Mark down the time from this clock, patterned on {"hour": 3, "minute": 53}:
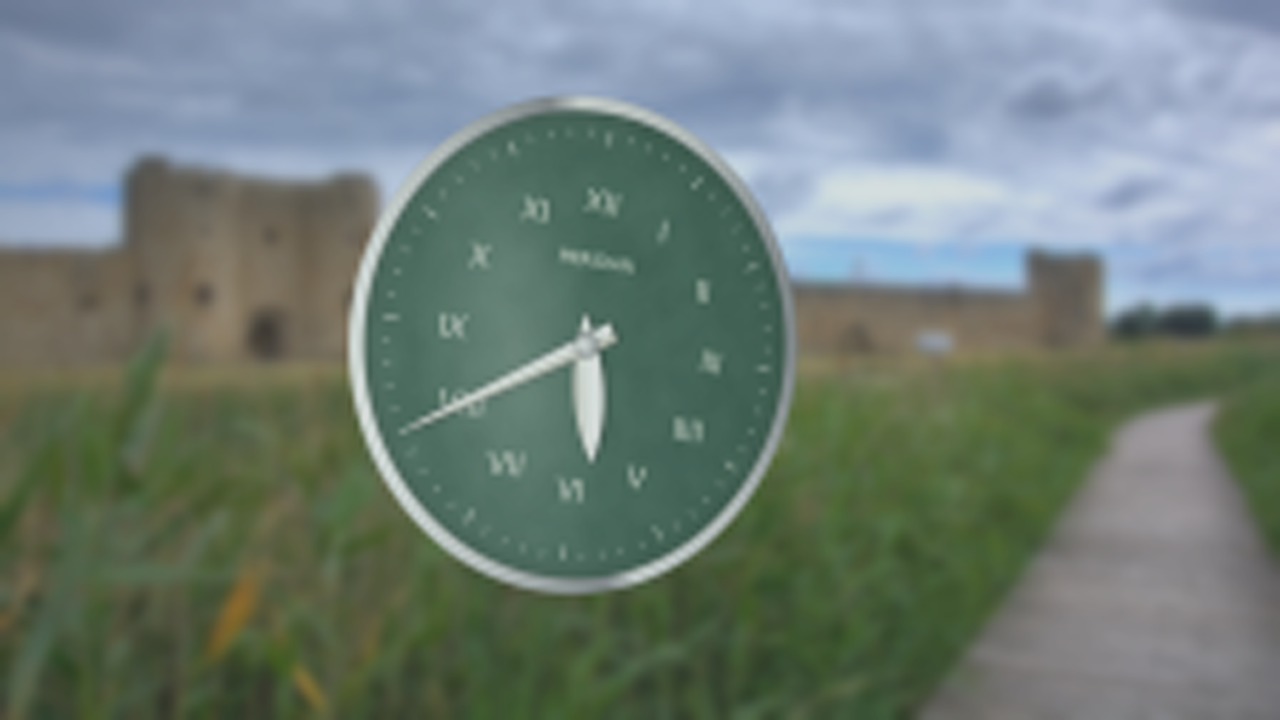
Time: {"hour": 5, "minute": 40}
